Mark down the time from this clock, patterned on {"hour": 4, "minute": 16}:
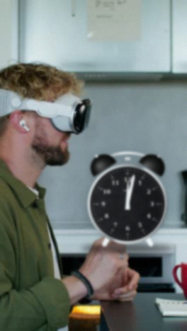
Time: {"hour": 12, "minute": 2}
